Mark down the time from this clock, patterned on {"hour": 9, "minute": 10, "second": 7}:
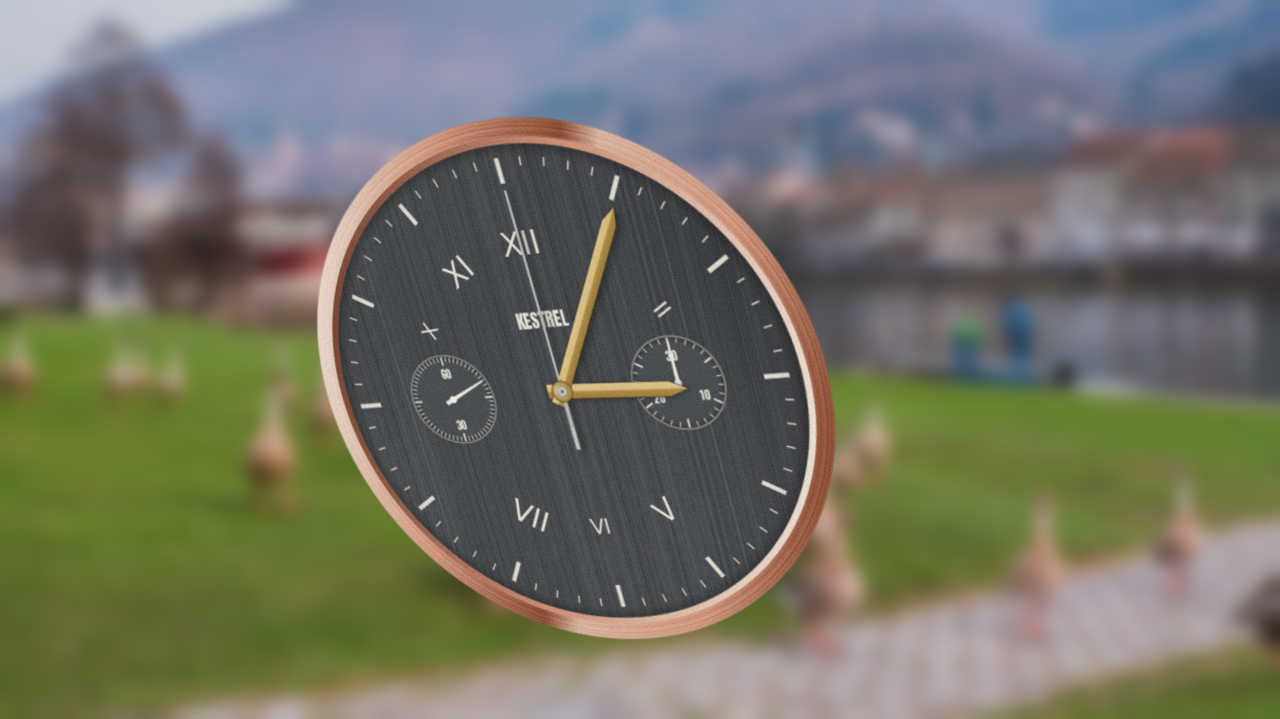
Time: {"hour": 3, "minute": 5, "second": 11}
